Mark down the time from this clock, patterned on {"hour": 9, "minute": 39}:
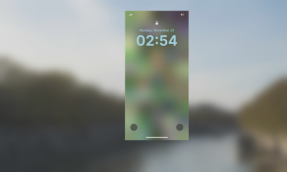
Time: {"hour": 2, "minute": 54}
